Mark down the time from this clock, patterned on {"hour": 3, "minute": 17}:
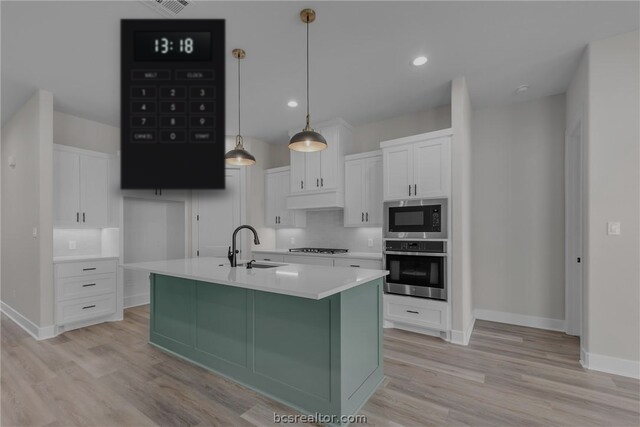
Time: {"hour": 13, "minute": 18}
